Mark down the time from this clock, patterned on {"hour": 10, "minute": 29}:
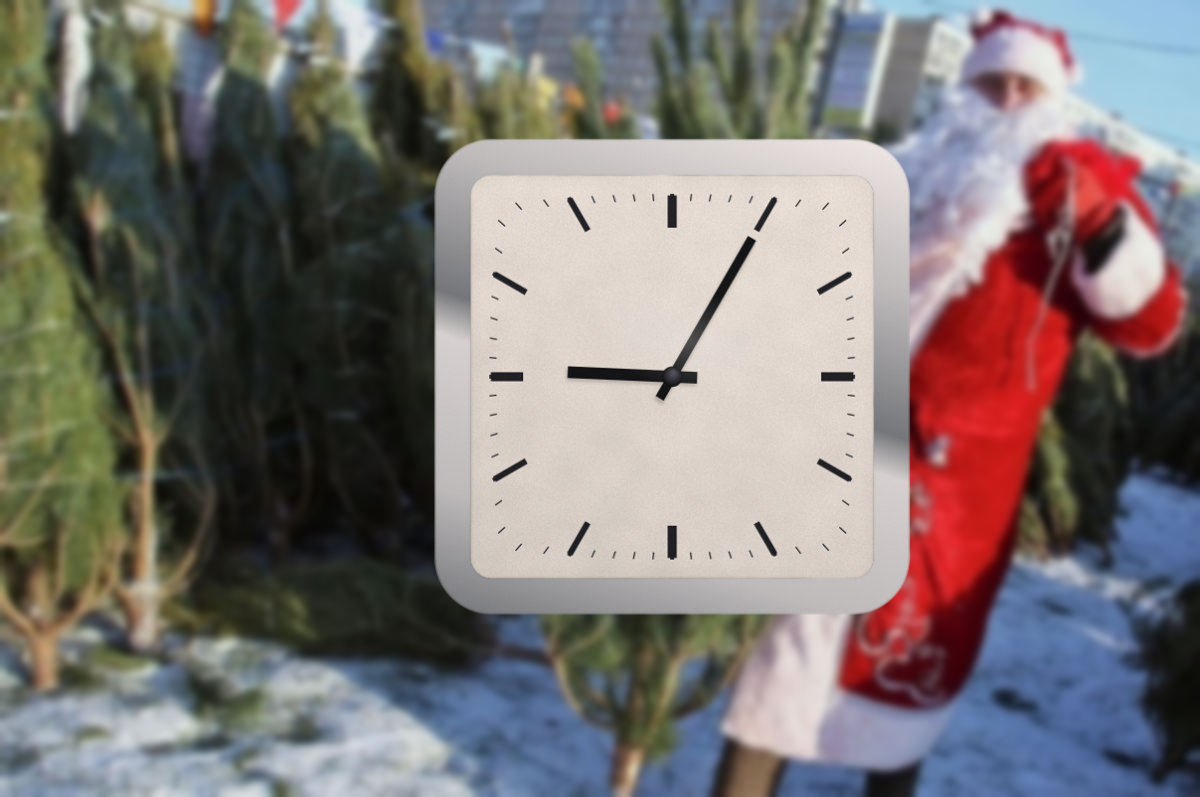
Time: {"hour": 9, "minute": 5}
